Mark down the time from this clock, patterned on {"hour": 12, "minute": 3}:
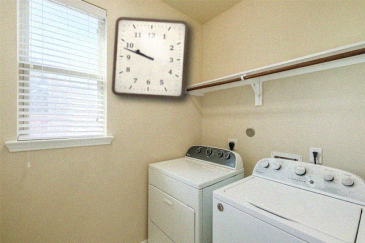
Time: {"hour": 9, "minute": 48}
